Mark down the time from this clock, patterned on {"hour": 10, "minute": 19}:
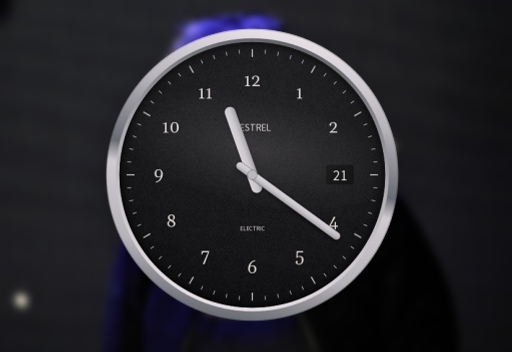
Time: {"hour": 11, "minute": 21}
